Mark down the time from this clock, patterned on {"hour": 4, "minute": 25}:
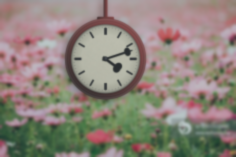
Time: {"hour": 4, "minute": 12}
